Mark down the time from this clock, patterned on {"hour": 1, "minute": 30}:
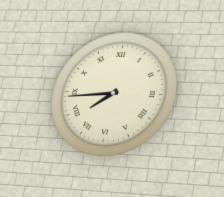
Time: {"hour": 7, "minute": 44}
